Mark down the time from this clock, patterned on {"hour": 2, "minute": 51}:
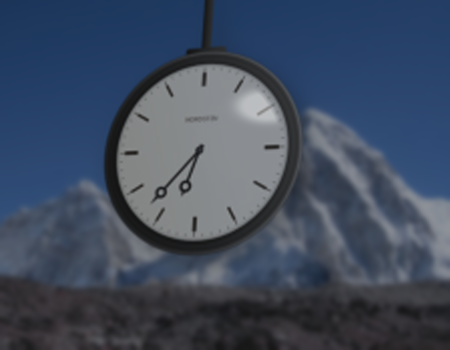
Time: {"hour": 6, "minute": 37}
